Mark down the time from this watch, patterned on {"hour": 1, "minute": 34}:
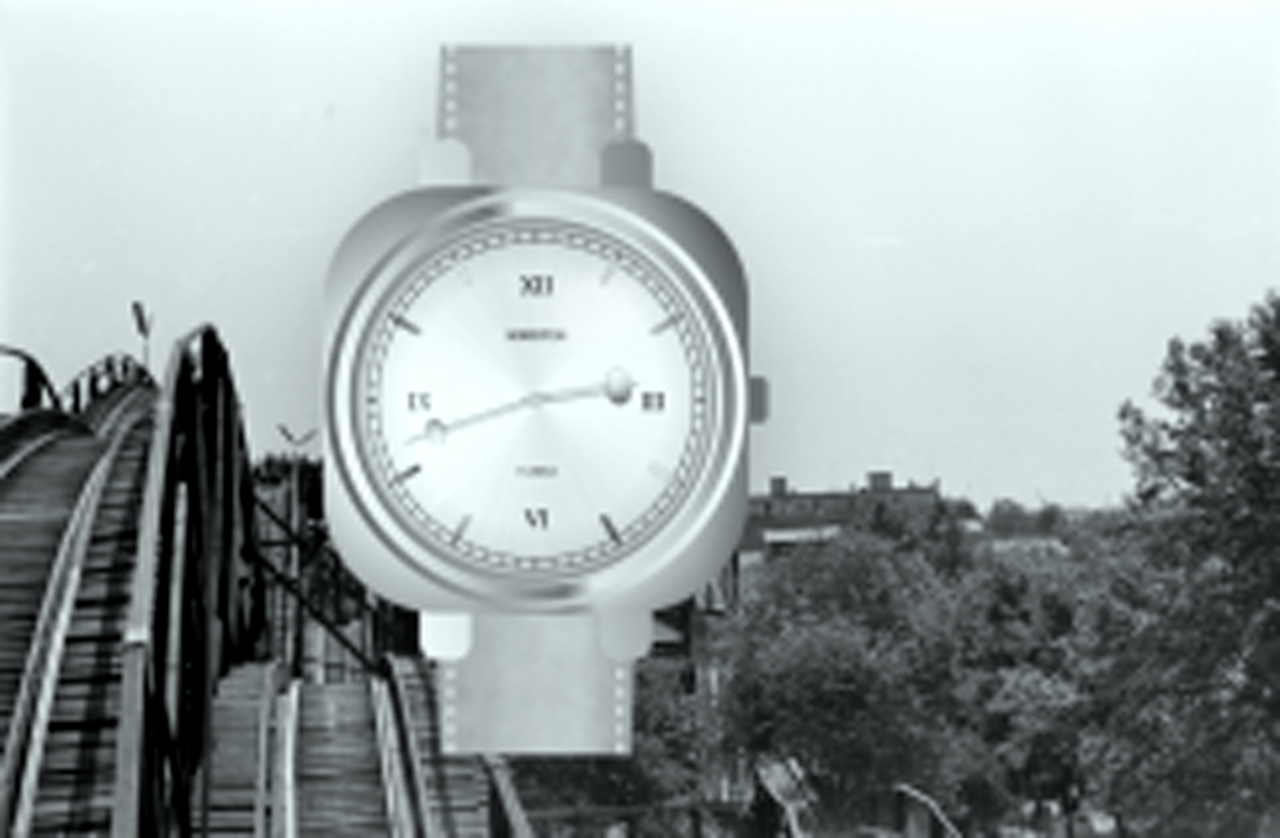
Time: {"hour": 2, "minute": 42}
